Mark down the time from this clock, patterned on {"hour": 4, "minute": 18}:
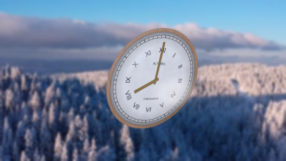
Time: {"hour": 8, "minute": 0}
